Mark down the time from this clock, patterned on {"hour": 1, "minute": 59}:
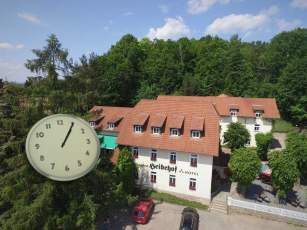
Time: {"hour": 1, "minute": 5}
